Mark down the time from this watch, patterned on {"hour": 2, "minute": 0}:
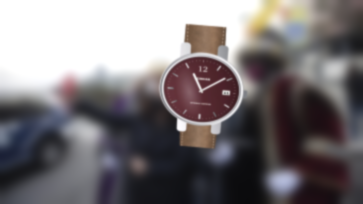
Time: {"hour": 11, "minute": 9}
